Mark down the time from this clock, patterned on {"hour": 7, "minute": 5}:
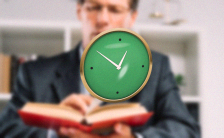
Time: {"hour": 12, "minute": 51}
